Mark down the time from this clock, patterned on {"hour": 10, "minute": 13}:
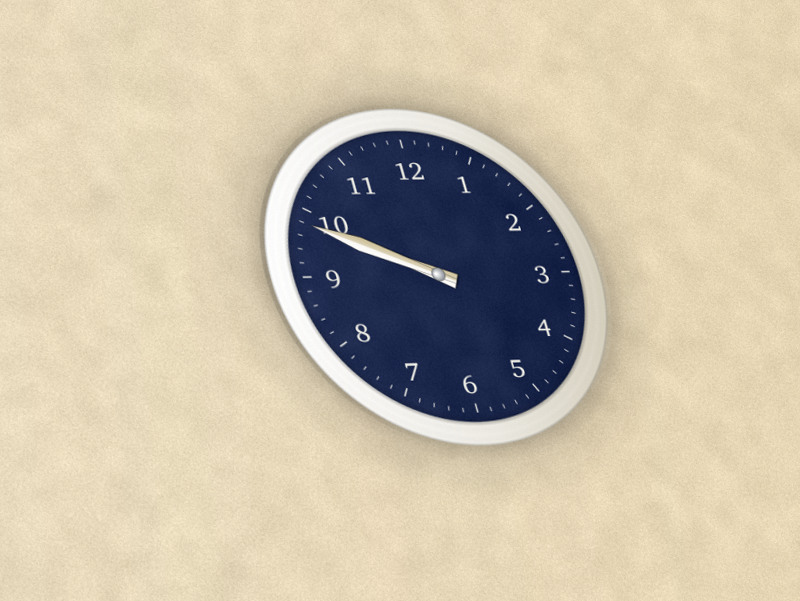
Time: {"hour": 9, "minute": 49}
